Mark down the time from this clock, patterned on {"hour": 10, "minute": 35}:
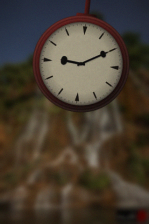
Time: {"hour": 9, "minute": 10}
